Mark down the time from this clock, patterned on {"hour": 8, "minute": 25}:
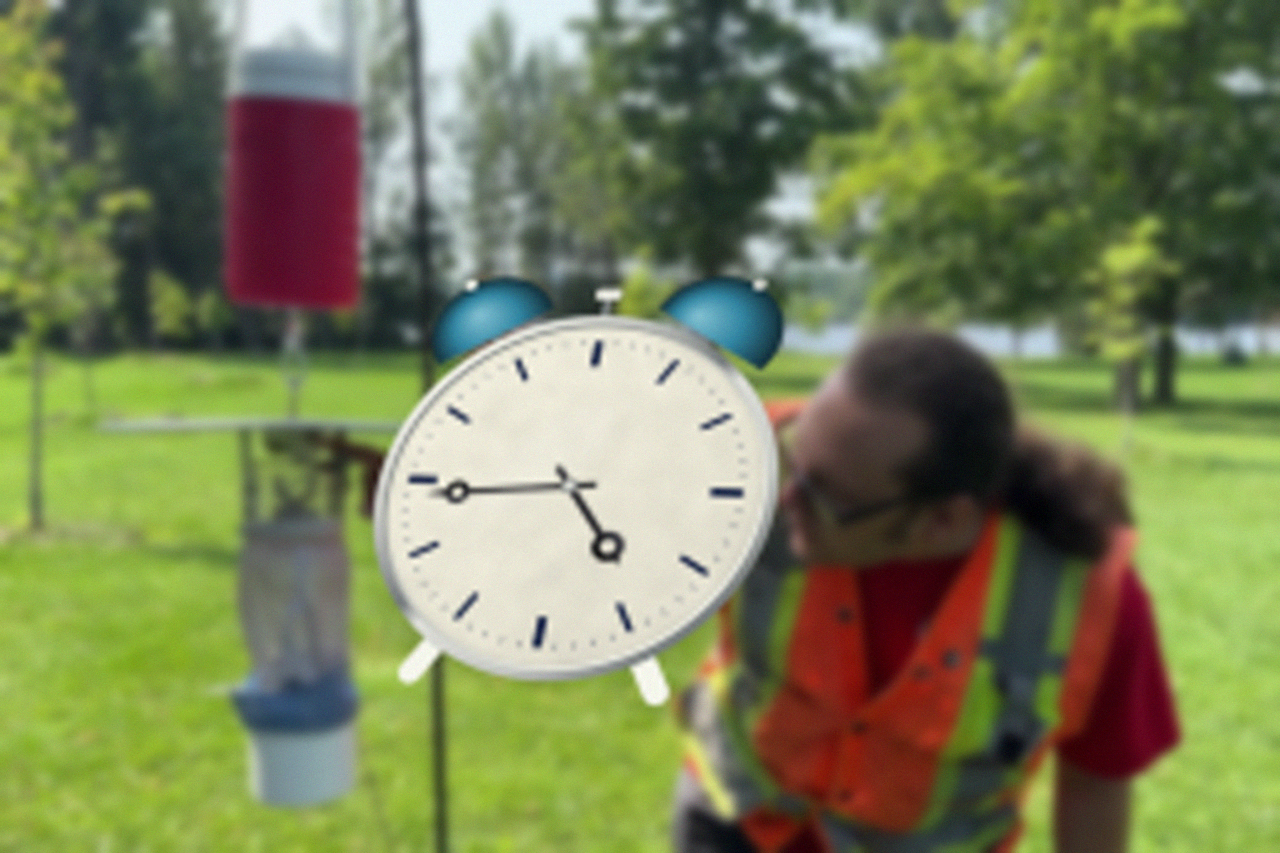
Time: {"hour": 4, "minute": 44}
